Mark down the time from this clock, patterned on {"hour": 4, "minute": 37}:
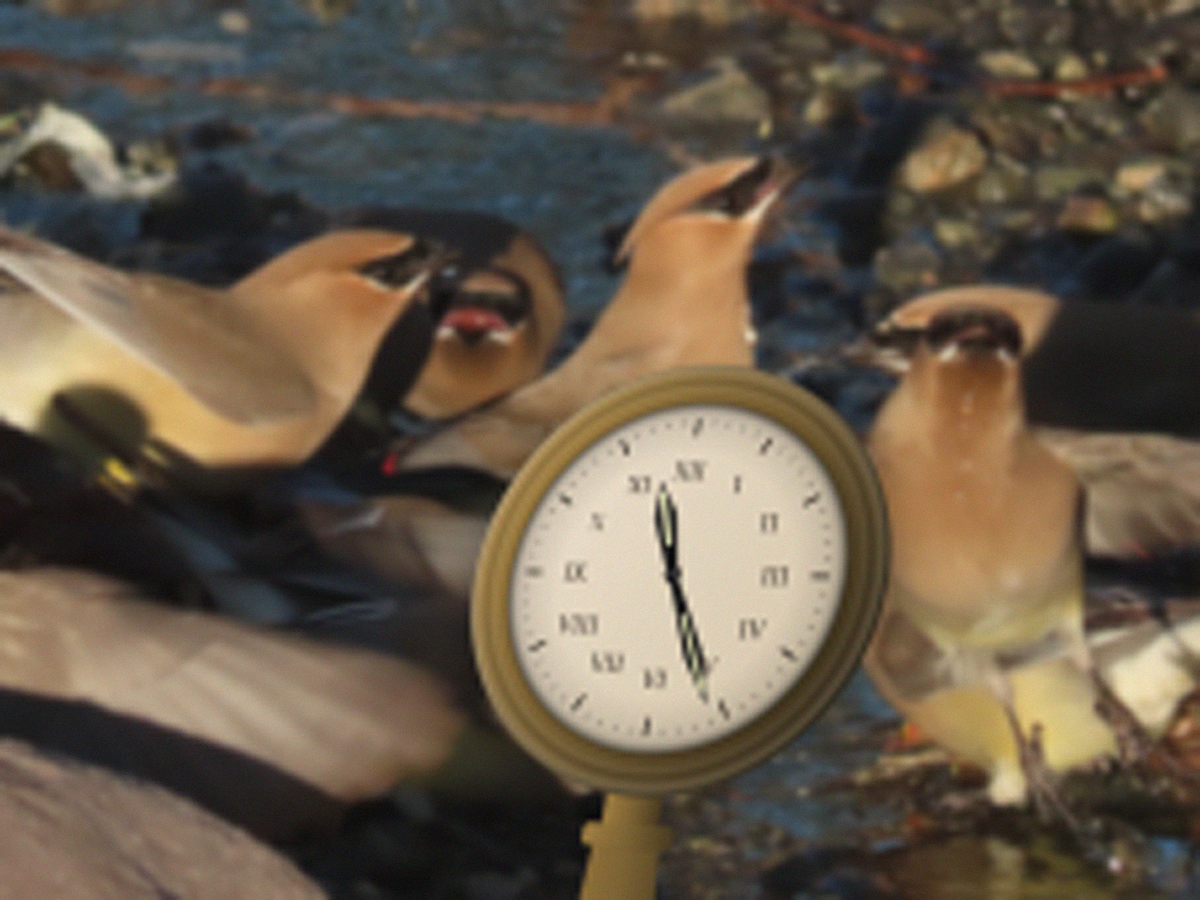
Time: {"hour": 11, "minute": 26}
